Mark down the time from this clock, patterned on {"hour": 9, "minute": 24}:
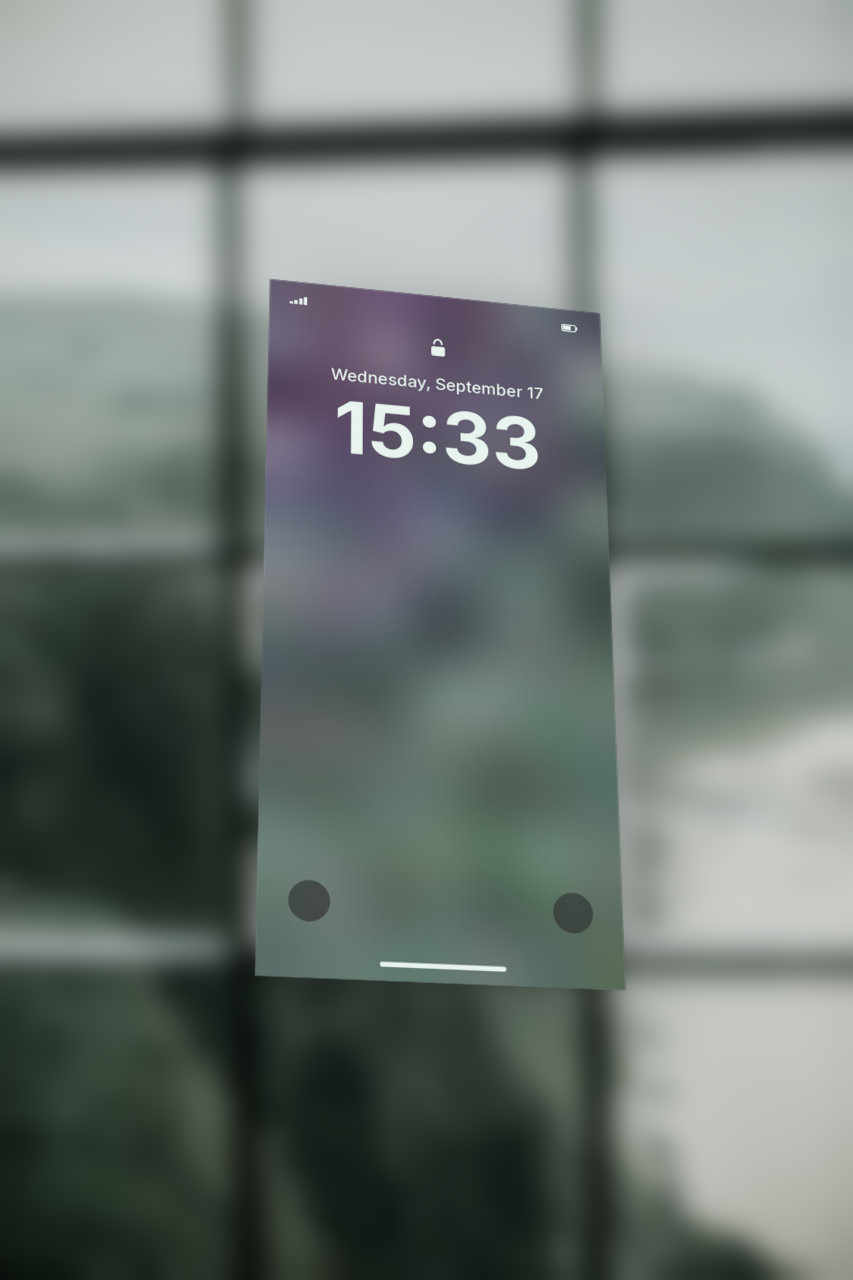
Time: {"hour": 15, "minute": 33}
